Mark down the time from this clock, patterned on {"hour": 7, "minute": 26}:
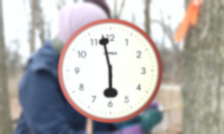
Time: {"hour": 5, "minute": 58}
